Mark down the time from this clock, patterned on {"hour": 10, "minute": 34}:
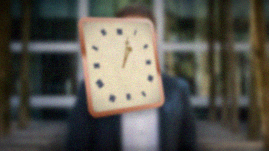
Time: {"hour": 1, "minute": 3}
